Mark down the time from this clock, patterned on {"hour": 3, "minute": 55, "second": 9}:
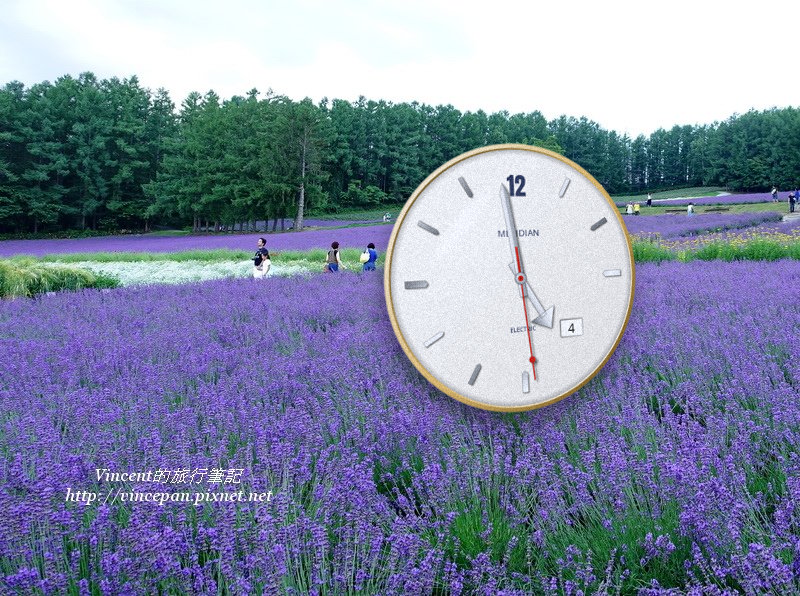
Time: {"hour": 4, "minute": 58, "second": 29}
